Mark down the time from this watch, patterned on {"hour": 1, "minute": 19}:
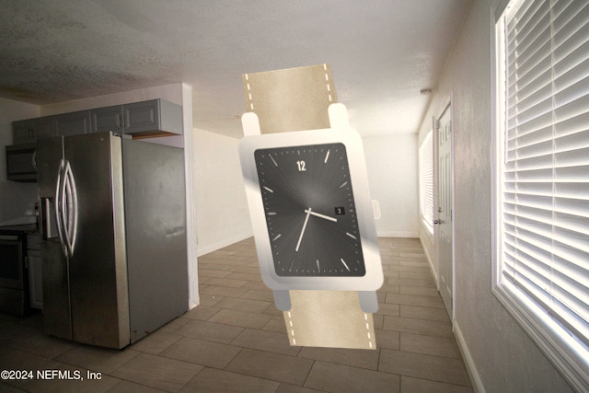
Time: {"hour": 3, "minute": 35}
